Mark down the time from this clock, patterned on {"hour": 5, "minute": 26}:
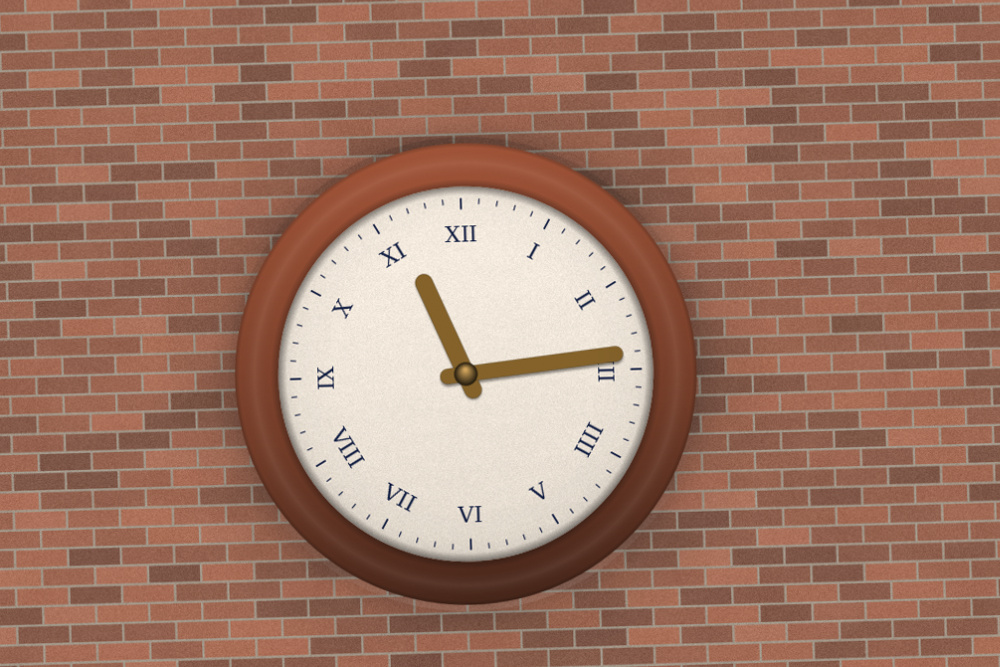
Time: {"hour": 11, "minute": 14}
